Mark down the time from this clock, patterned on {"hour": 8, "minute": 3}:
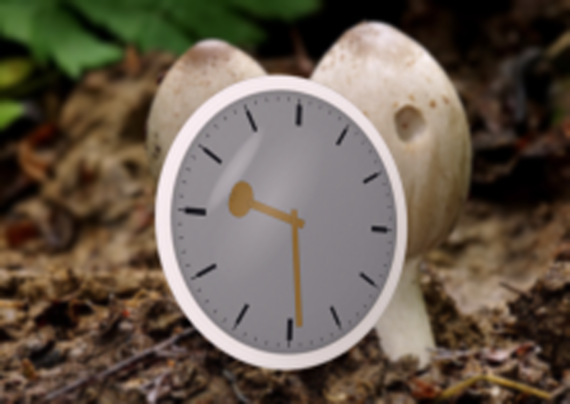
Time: {"hour": 9, "minute": 29}
